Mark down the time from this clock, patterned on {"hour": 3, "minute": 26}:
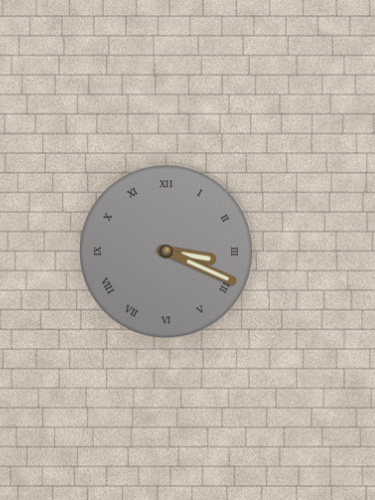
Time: {"hour": 3, "minute": 19}
